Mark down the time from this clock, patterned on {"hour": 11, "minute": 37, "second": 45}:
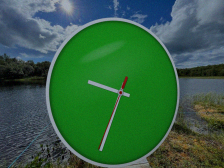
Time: {"hour": 9, "minute": 33, "second": 34}
